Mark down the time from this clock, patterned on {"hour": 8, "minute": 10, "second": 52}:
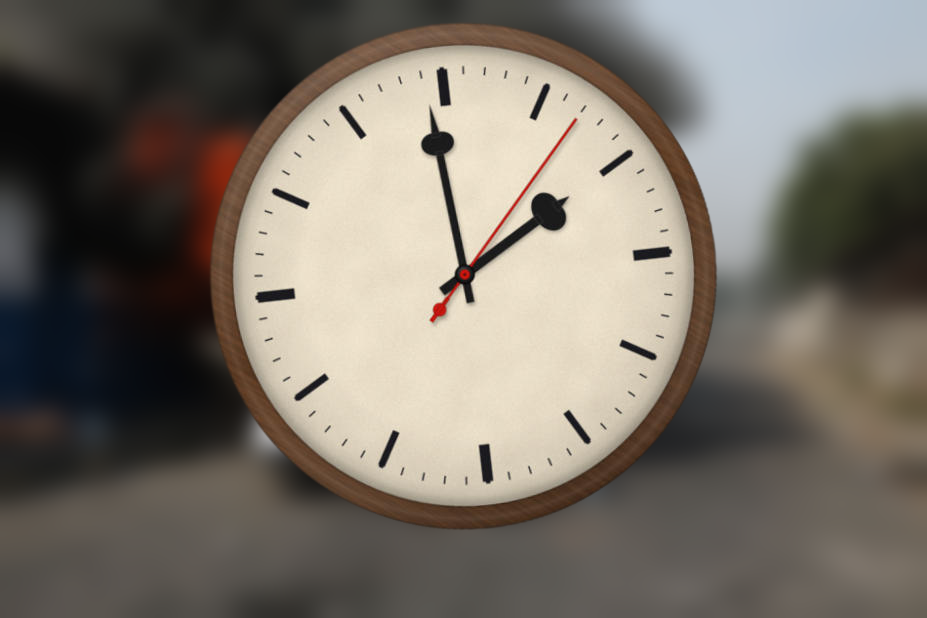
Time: {"hour": 1, "minute": 59, "second": 7}
